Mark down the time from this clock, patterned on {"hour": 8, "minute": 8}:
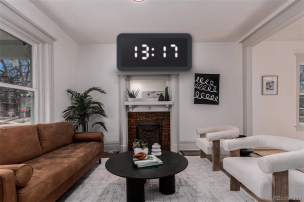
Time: {"hour": 13, "minute": 17}
